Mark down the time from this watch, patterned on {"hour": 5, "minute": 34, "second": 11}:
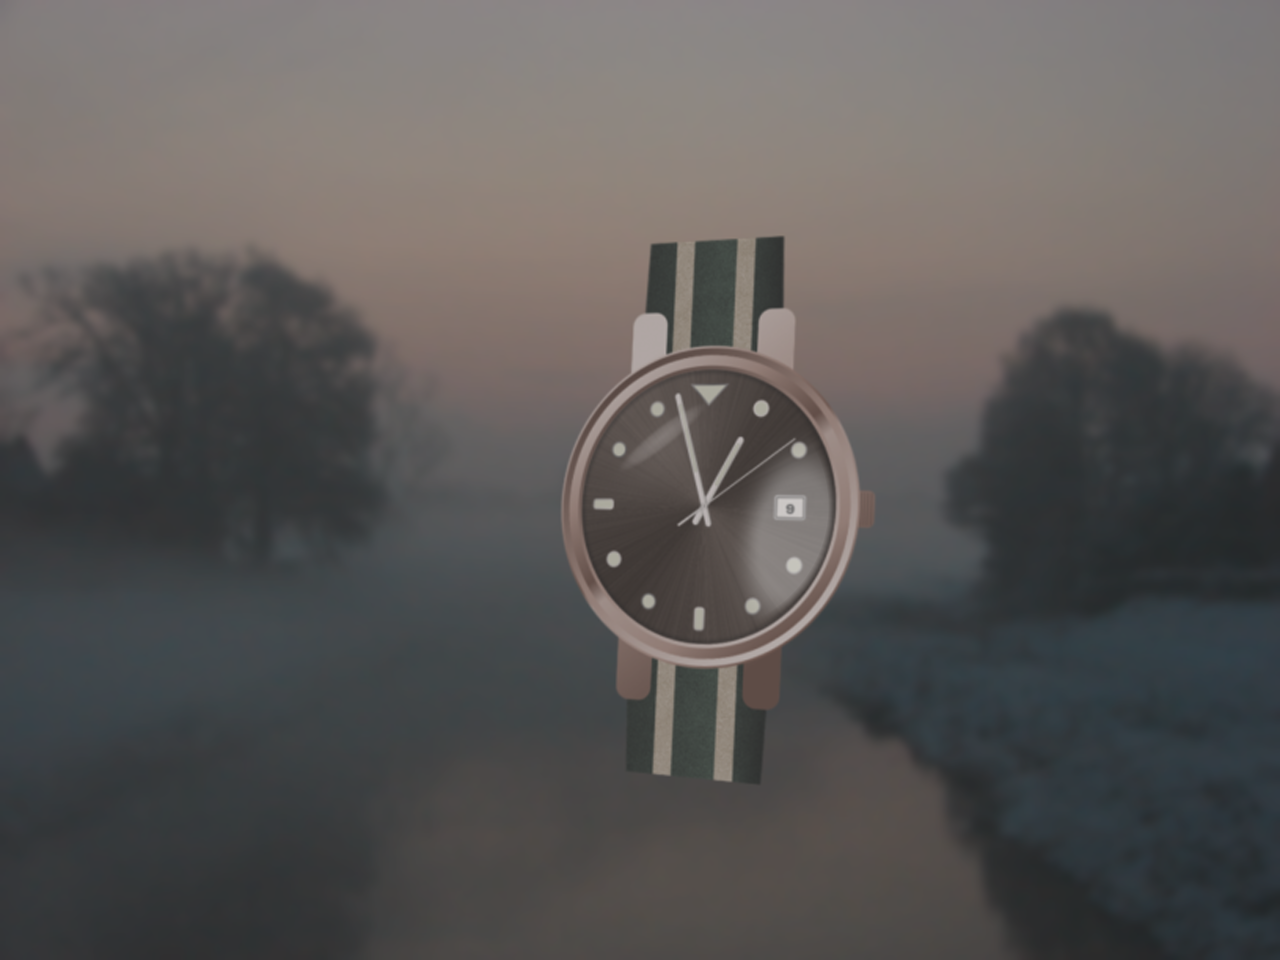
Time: {"hour": 12, "minute": 57, "second": 9}
